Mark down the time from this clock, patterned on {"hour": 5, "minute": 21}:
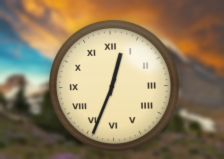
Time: {"hour": 12, "minute": 34}
